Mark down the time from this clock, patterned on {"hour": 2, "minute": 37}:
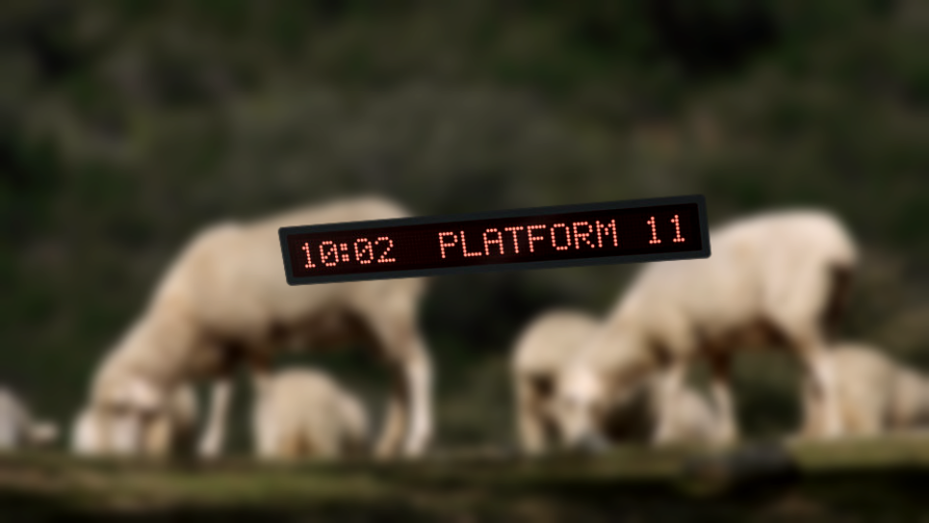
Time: {"hour": 10, "minute": 2}
